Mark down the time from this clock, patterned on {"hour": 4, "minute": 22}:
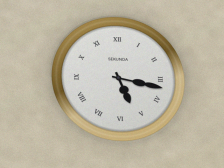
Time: {"hour": 5, "minute": 17}
